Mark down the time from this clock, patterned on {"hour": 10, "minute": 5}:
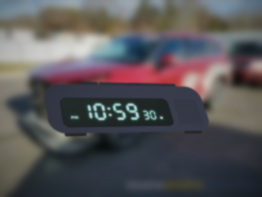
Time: {"hour": 10, "minute": 59}
